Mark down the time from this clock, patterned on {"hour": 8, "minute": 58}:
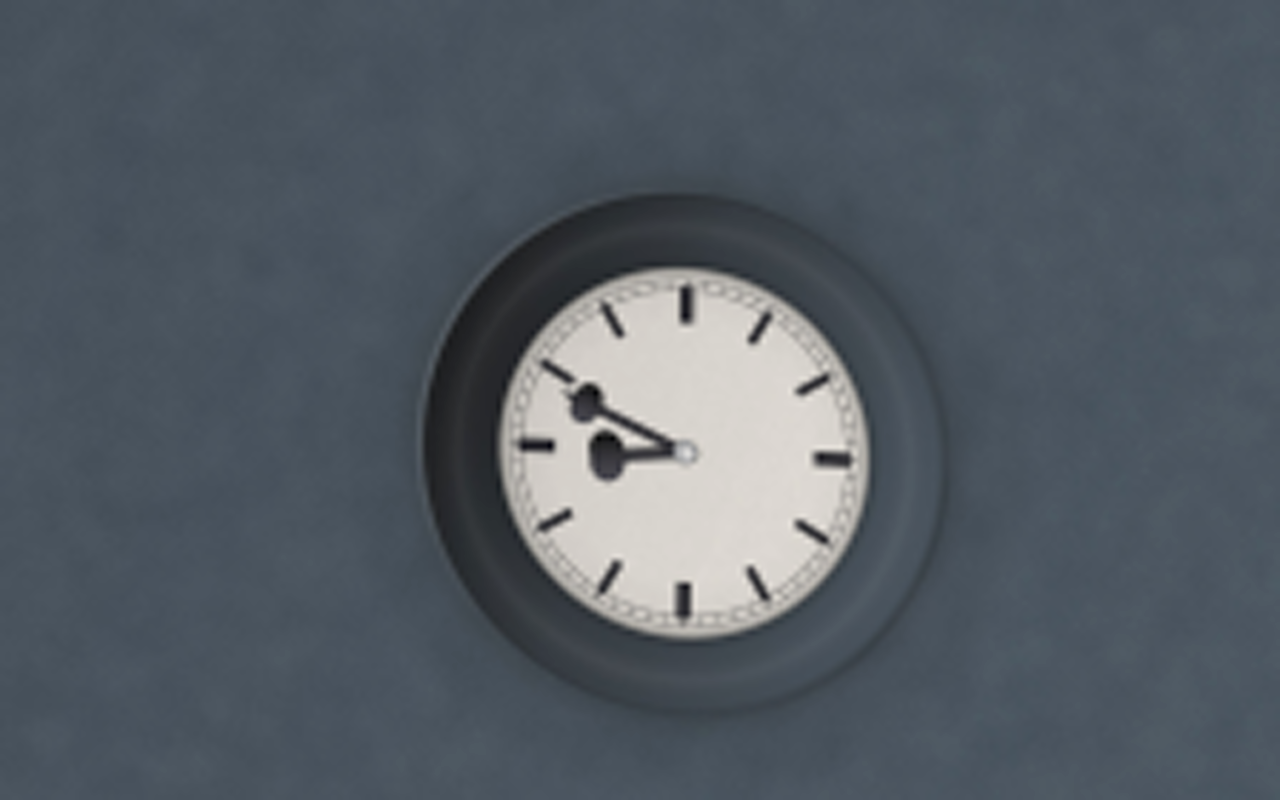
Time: {"hour": 8, "minute": 49}
